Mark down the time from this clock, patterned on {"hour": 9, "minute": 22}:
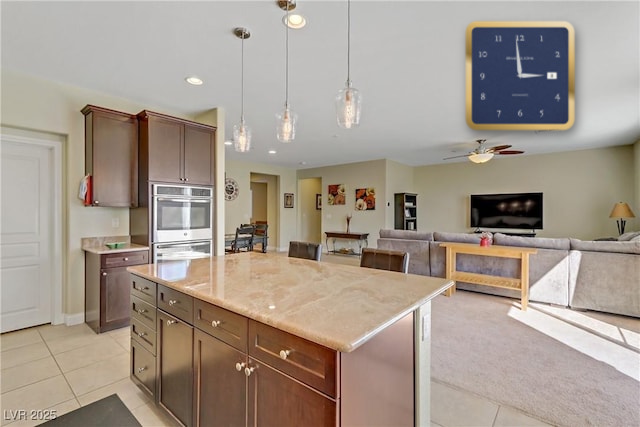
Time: {"hour": 2, "minute": 59}
